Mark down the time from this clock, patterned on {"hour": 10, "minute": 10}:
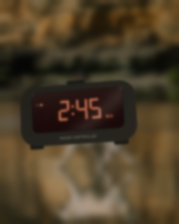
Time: {"hour": 2, "minute": 45}
